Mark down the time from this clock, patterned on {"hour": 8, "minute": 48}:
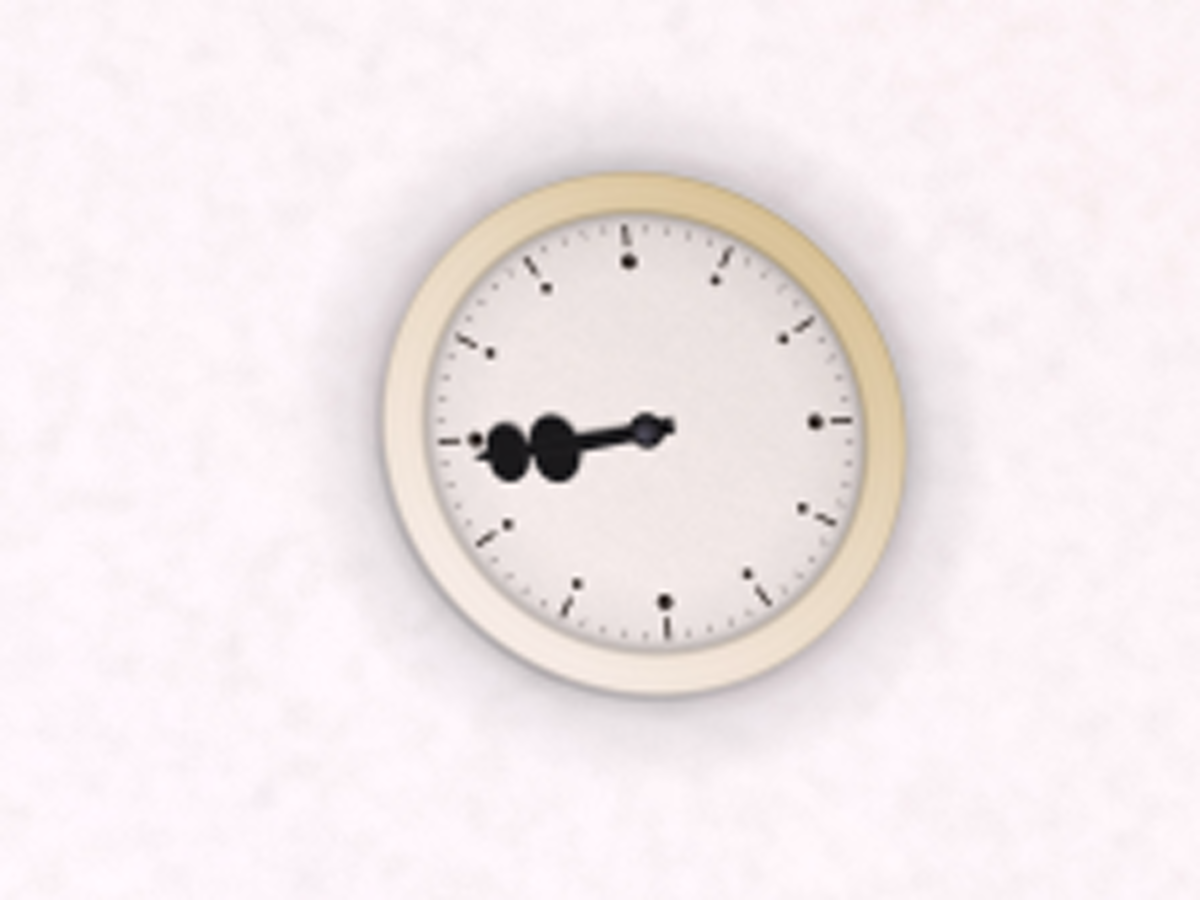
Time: {"hour": 8, "minute": 44}
